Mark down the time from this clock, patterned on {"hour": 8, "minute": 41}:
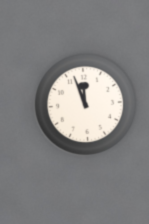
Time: {"hour": 11, "minute": 57}
